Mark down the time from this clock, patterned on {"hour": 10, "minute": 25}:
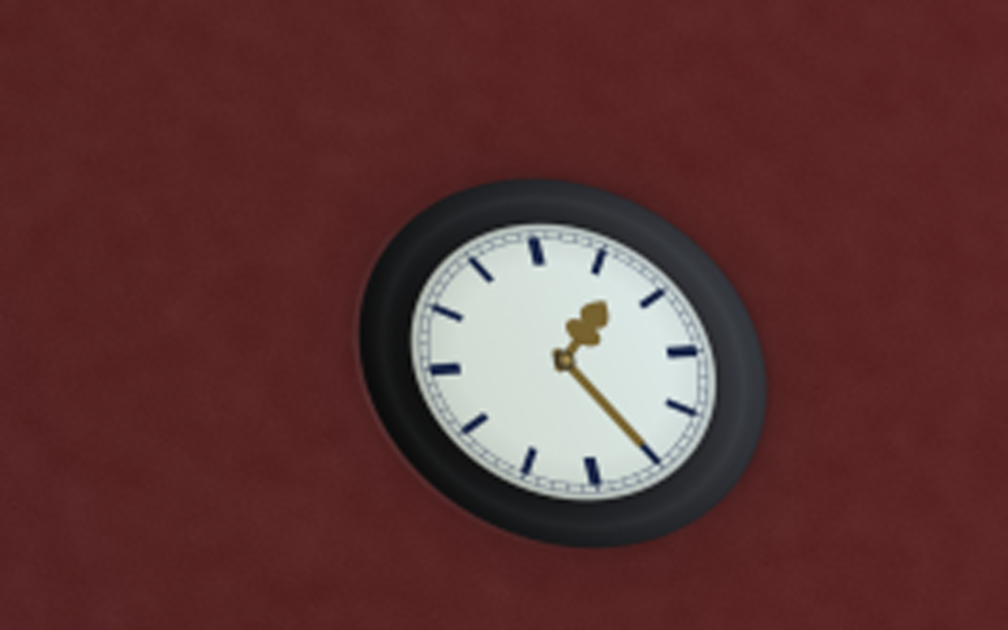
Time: {"hour": 1, "minute": 25}
